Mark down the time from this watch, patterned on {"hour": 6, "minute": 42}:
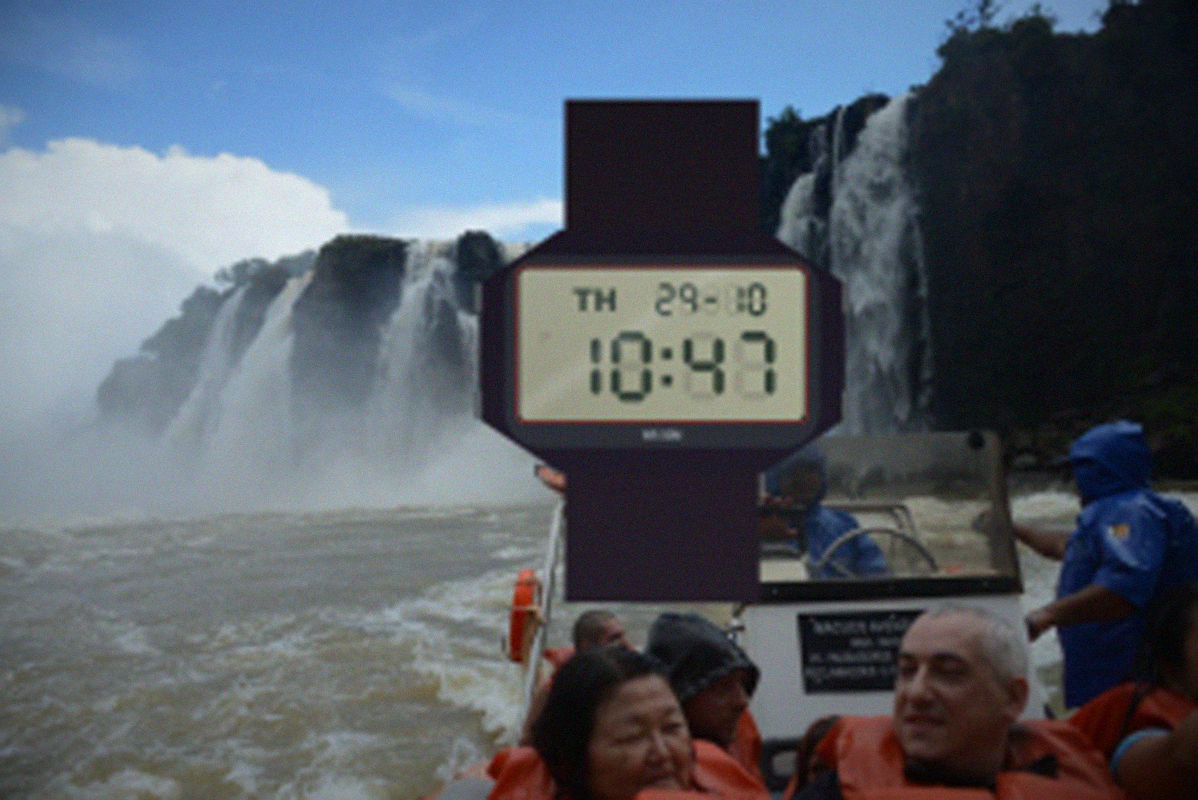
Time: {"hour": 10, "minute": 47}
